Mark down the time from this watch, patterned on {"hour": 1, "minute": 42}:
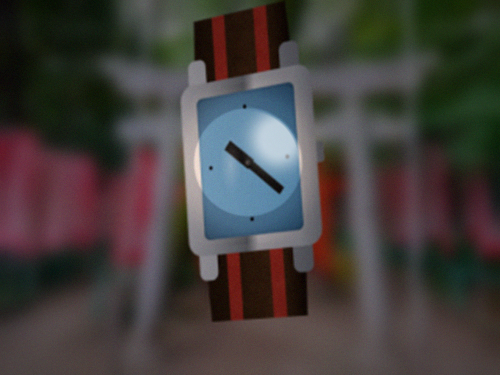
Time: {"hour": 10, "minute": 22}
